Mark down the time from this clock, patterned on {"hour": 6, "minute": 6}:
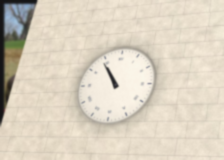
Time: {"hour": 10, "minute": 54}
